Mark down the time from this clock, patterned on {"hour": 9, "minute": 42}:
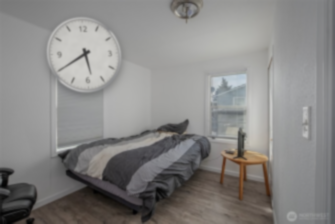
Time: {"hour": 5, "minute": 40}
